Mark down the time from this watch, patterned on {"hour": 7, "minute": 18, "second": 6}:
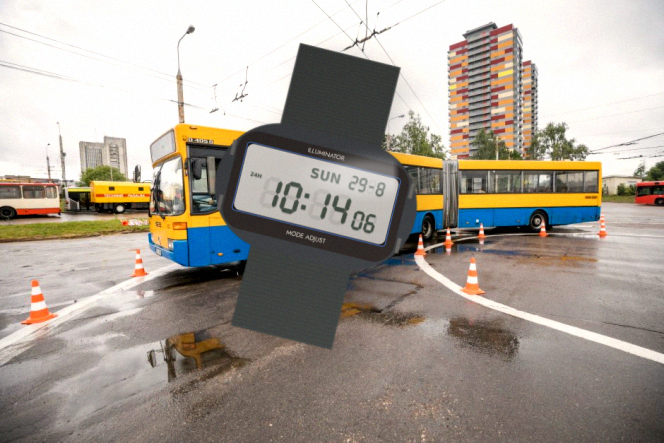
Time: {"hour": 10, "minute": 14, "second": 6}
